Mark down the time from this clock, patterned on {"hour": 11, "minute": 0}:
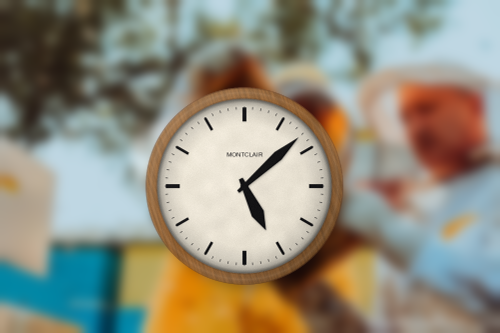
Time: {"hour": 5, "minute": 8}
